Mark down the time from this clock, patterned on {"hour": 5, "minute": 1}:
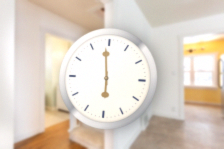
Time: {"hour": 5, "minute": 59}
